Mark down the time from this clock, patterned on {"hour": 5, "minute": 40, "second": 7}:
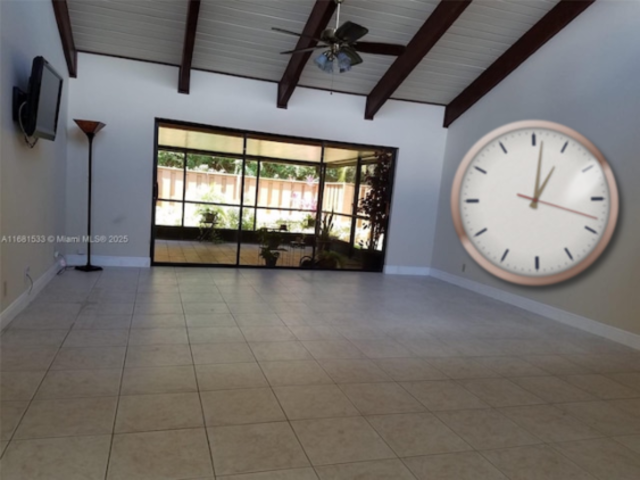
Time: {"hour": 1, "minute": 1, "second": 18}
